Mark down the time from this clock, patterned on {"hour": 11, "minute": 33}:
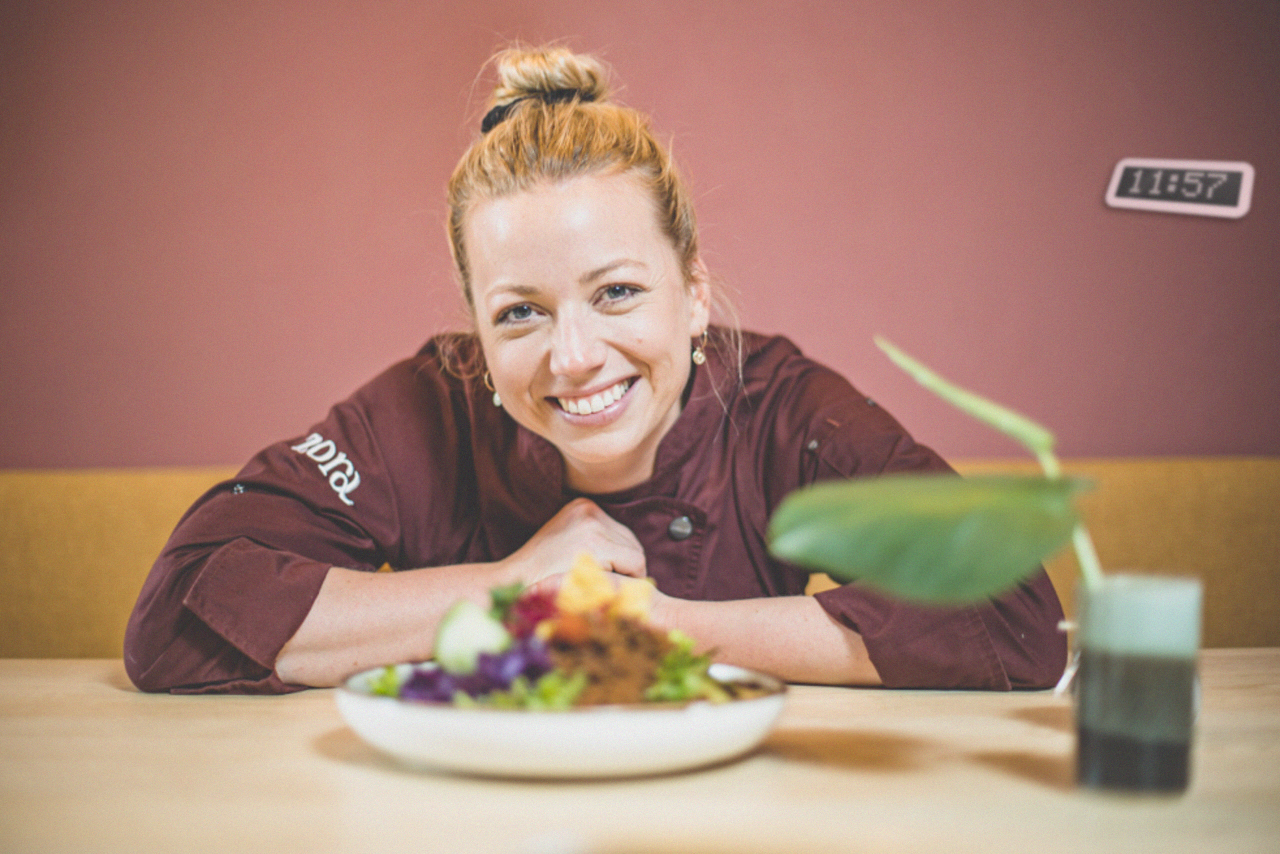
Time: {"hour": 11, "minute": 57}
